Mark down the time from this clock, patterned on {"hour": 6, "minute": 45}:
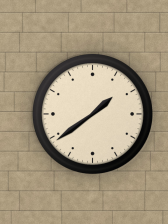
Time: {"hour": 1, "minute": 39}
